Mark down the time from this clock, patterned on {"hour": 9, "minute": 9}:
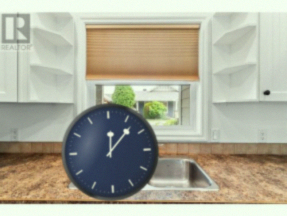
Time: {"hour": 12, "minute": 7}
